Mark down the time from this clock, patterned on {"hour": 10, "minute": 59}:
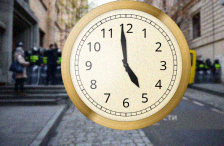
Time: {"hour": 4, "minute": 59}
